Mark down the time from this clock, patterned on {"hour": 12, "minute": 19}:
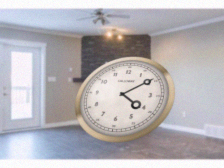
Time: {"hour": 4, "minute": 9}
